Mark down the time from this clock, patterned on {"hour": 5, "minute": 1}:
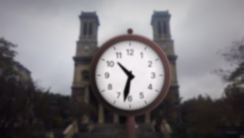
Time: {"hour": 10, "minute": 32}
